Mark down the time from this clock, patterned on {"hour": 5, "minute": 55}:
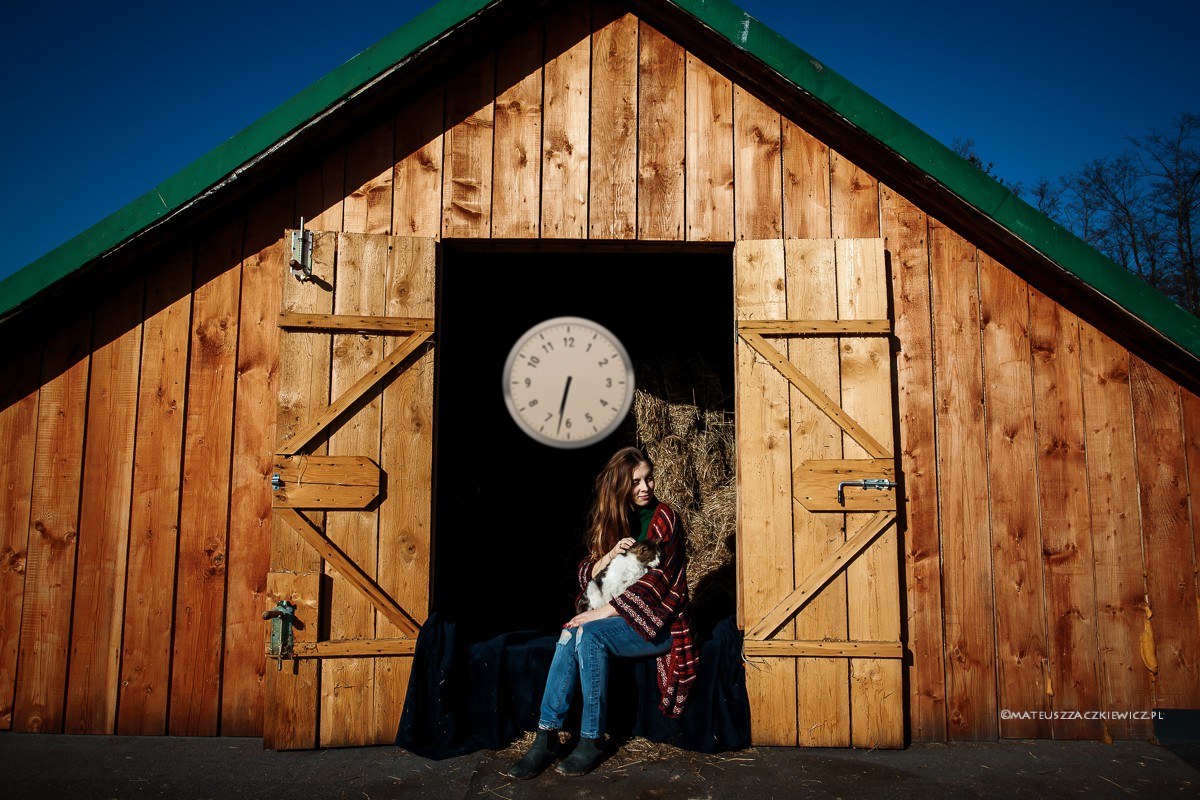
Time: {"hour": 6, "minute": 32}
